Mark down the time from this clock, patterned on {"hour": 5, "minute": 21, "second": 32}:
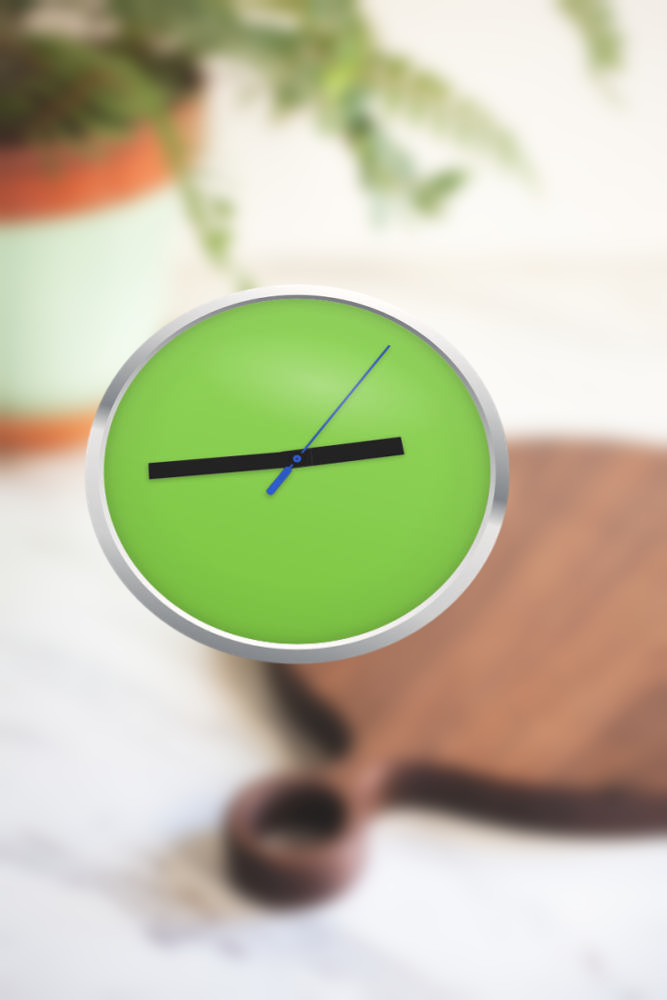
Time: {"hour": 2, "minute": 44, "second": 6}
